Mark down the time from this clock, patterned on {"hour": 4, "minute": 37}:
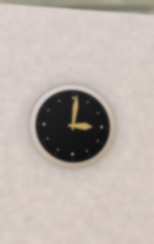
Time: {"hour": 3, "minute": 1}
